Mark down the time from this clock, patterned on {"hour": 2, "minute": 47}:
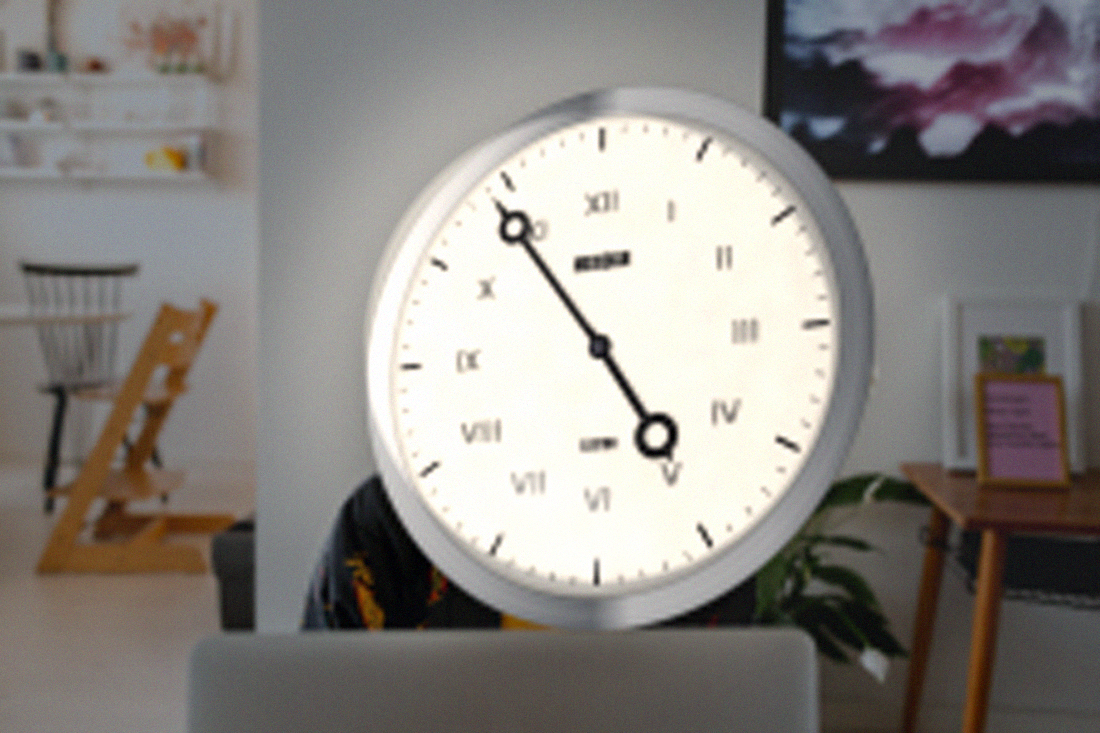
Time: {"hour": 4, "minute": 54}
